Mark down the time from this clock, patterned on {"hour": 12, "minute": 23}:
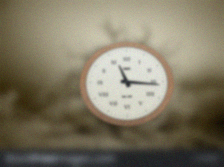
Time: {"hour": 11, "minute": 16}
